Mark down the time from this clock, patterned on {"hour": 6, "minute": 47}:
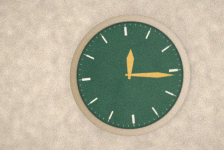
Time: {"hour": 12, "minute": 16}
